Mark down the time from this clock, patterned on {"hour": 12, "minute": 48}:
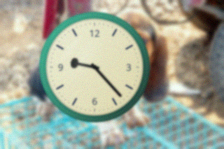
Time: {"hour": 9, "minute": 23}
